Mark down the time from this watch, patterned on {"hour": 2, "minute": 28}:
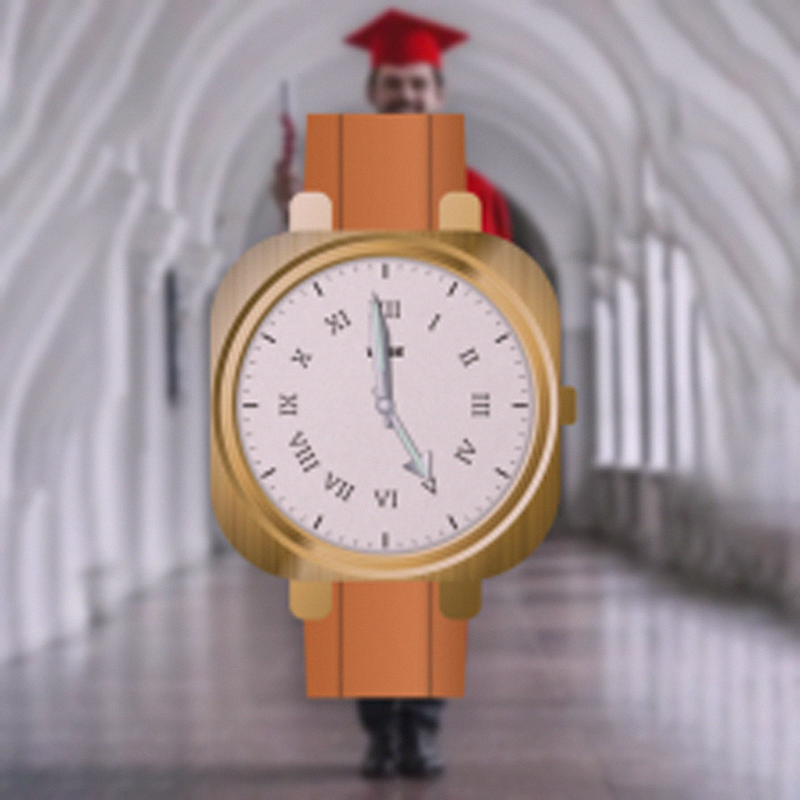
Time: {"hour": 4, "minute": 59}
